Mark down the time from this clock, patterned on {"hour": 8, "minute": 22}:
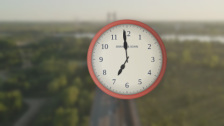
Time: {"hour": 6, "minute": 59}
